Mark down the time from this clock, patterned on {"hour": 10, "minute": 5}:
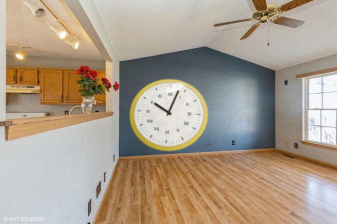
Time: {"hour": 10, "minute": 3}
